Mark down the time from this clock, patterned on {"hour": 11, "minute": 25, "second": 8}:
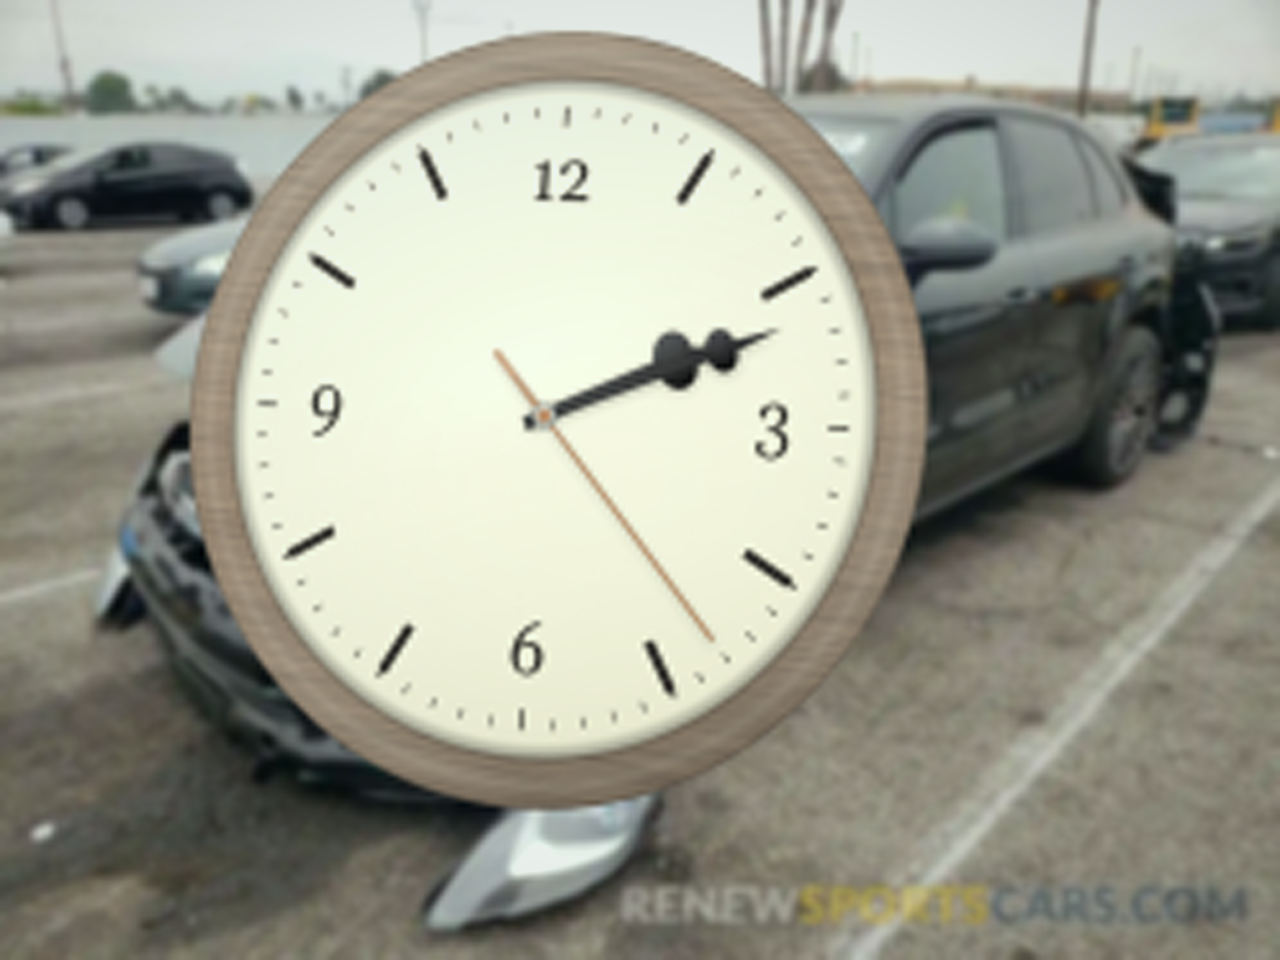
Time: {"hour": 2, "minute": 11, "second": 23}
